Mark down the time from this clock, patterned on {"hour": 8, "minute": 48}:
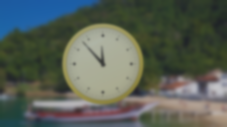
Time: {"hour": 11, "minute": 53}
